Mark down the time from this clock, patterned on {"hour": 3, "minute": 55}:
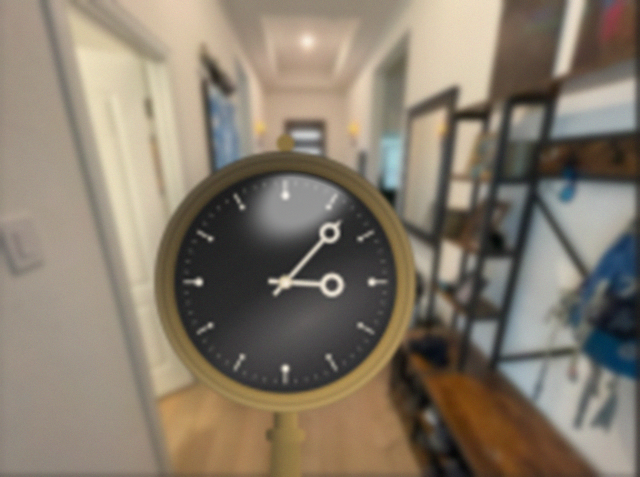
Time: {"hour": 3, "minute": 7}
